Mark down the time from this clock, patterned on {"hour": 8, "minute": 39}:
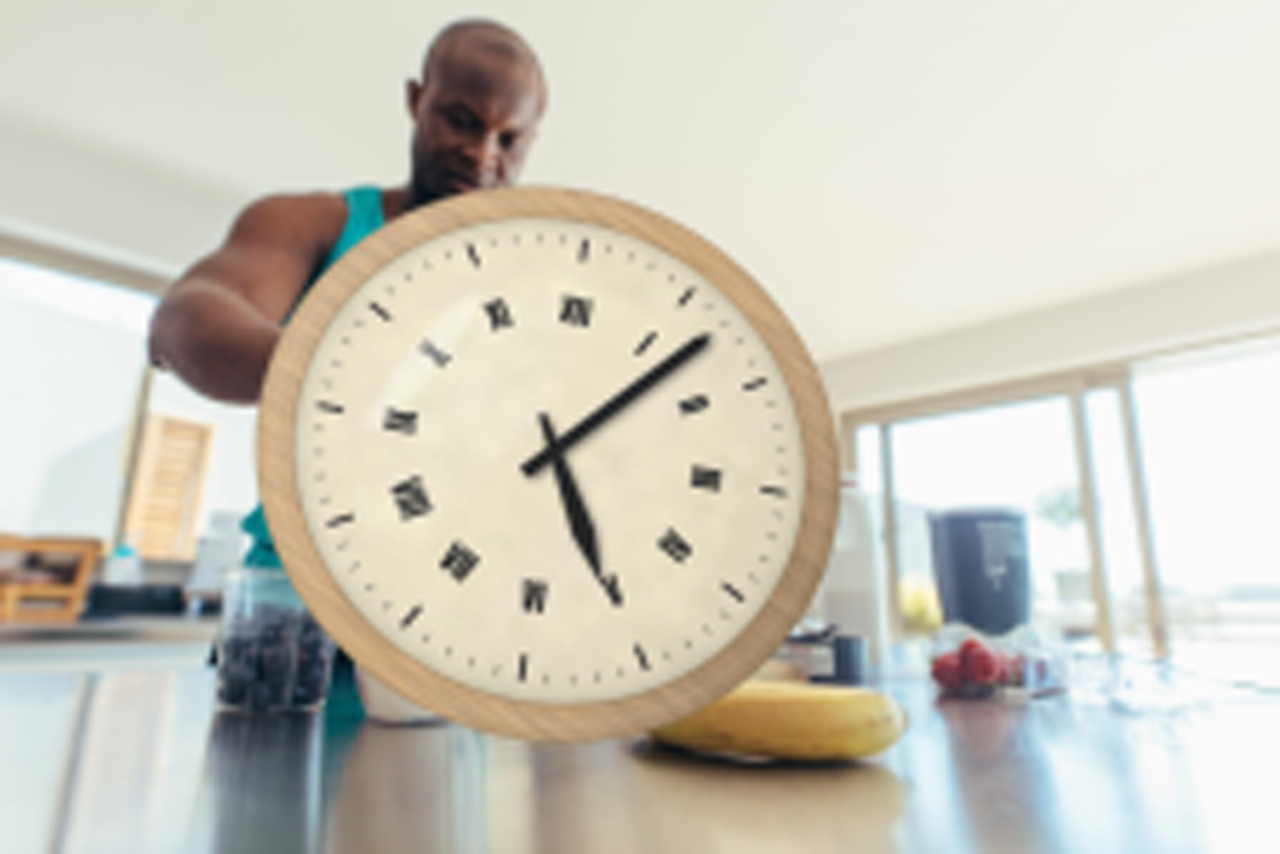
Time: {"hour": 5, "minute": 7}
